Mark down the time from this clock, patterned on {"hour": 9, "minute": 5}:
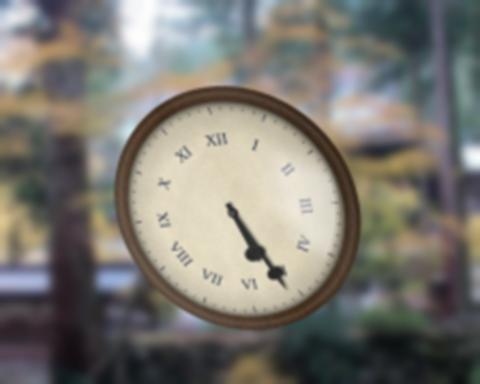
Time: {"hour": 5, "minute": 26}
